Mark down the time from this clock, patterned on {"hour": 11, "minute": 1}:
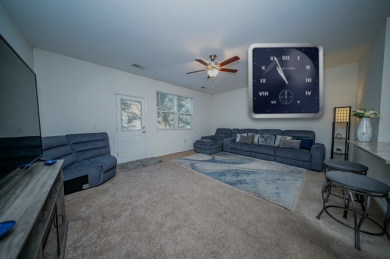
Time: {"hour": 10, "minute": 56}
